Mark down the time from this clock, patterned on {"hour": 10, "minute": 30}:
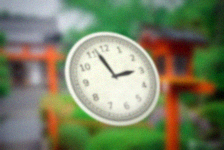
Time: {"hour": 2, "minute": 57}
